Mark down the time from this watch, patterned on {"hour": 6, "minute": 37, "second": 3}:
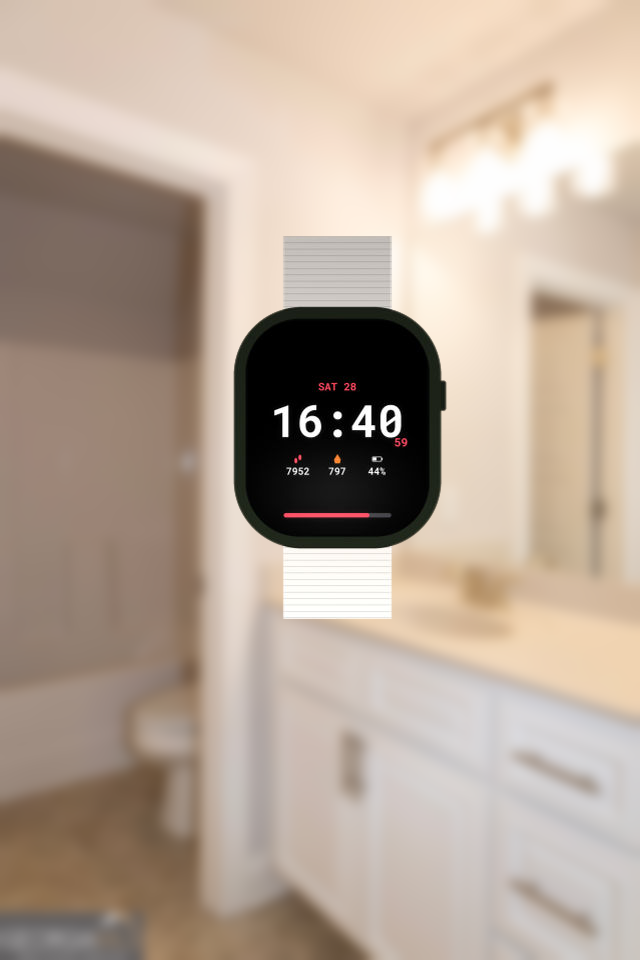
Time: {"hour": 16, "minute": 40, "second": 59}
